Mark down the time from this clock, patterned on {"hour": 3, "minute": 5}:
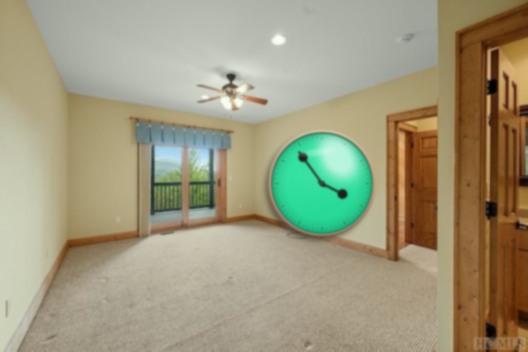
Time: {"hour": 3, "minute": 54}
